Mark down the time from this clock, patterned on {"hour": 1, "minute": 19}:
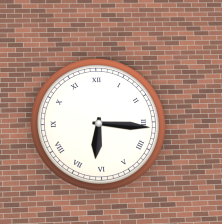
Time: {"hour": 6, "minute": 16}
